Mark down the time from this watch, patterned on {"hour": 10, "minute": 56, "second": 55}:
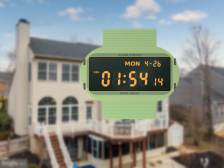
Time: {"hour": 1, "minute": 54, "second": 14}
